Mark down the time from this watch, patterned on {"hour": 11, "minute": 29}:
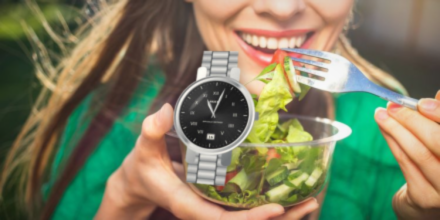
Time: {"hour": 11, "minute": 3}
